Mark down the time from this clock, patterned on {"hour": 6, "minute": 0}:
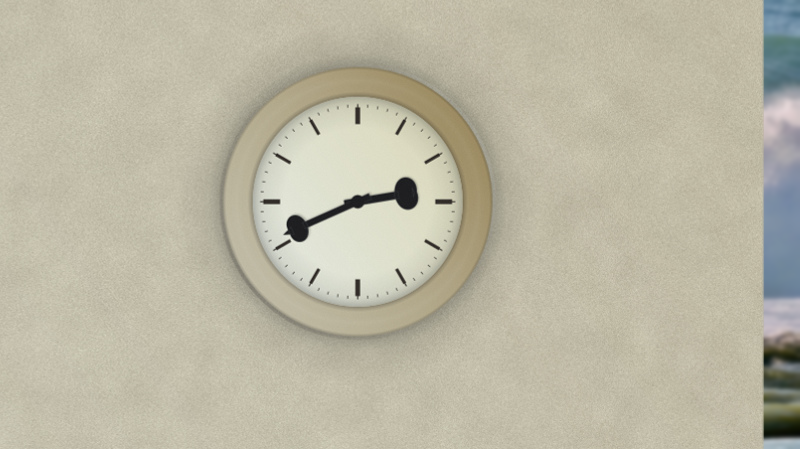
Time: {"hour": 2, "minute": 41}
